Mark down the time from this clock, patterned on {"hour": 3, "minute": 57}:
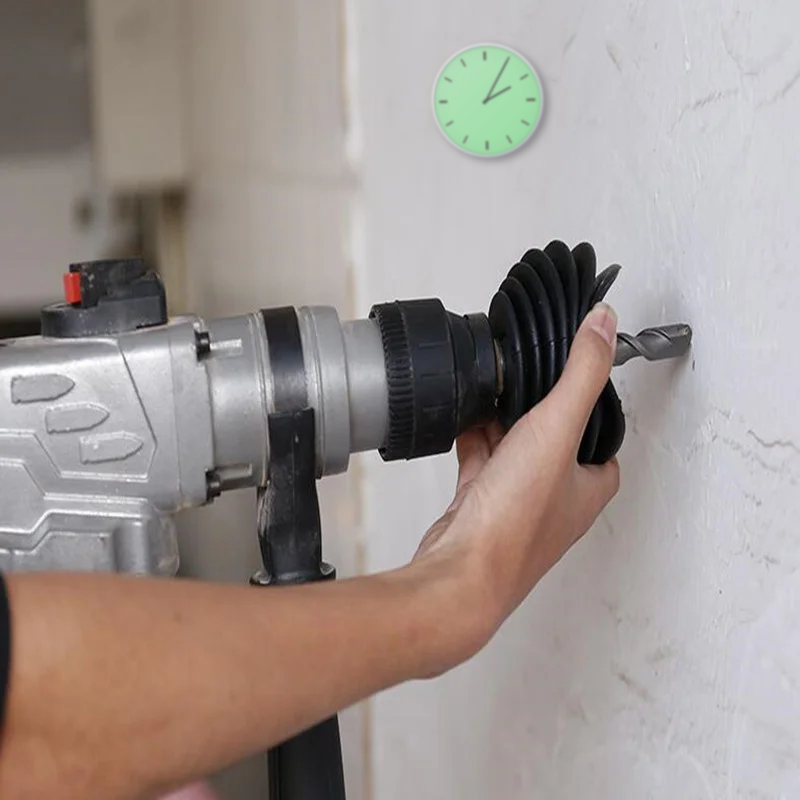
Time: {"hour": 2, "minute": 5}
